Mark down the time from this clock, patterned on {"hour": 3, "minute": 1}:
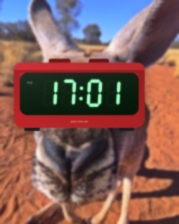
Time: {"hour": 17, "minute": 1}
